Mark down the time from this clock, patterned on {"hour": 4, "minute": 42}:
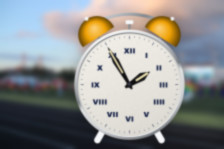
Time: {"hour": 1, "minute": 55}
